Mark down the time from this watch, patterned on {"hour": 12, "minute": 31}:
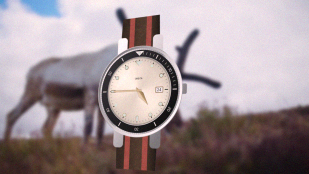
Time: {"hour": 4, "minute": 45}
